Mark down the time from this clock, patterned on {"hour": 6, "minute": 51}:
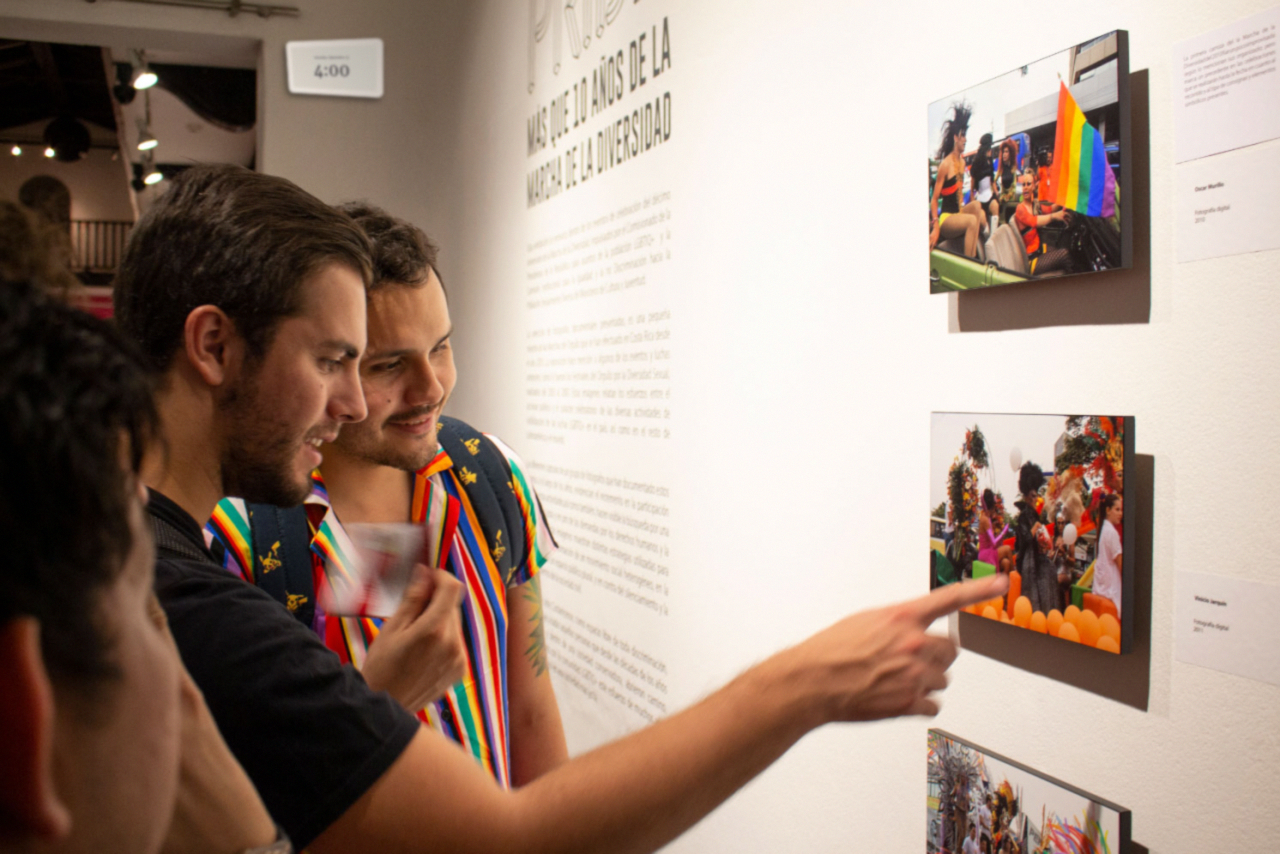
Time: {"hour": 4, "minute": 0}
